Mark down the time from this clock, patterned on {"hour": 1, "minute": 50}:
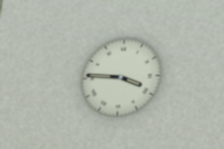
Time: {"hour": 3, "minute": 46}
